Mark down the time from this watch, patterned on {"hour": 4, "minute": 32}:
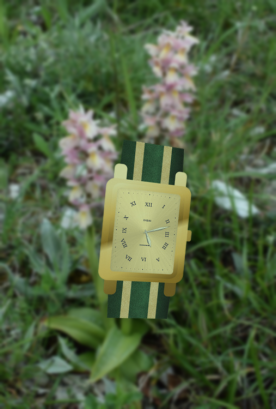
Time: {"hour": 5, "minute": 12}
